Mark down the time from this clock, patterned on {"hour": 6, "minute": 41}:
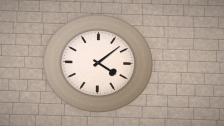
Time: {"hour": 4, "minute": 8}
